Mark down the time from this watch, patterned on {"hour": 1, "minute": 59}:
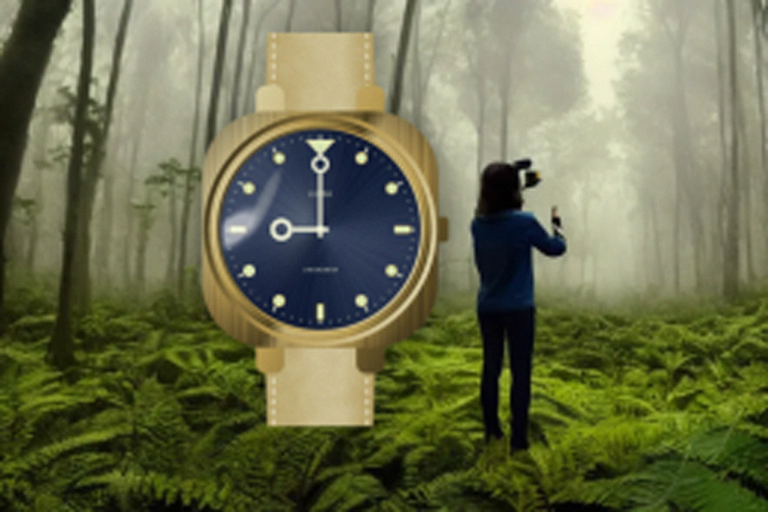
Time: {"hour": 9, "minute": 0}
